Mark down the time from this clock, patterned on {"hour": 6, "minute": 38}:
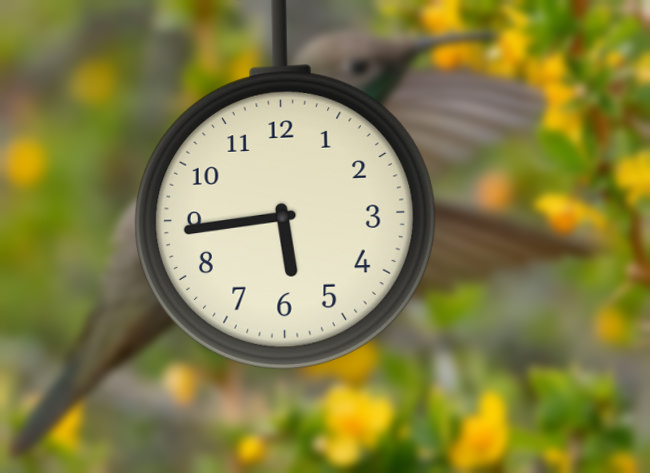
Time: {"hour": 5, "minute": 44}
